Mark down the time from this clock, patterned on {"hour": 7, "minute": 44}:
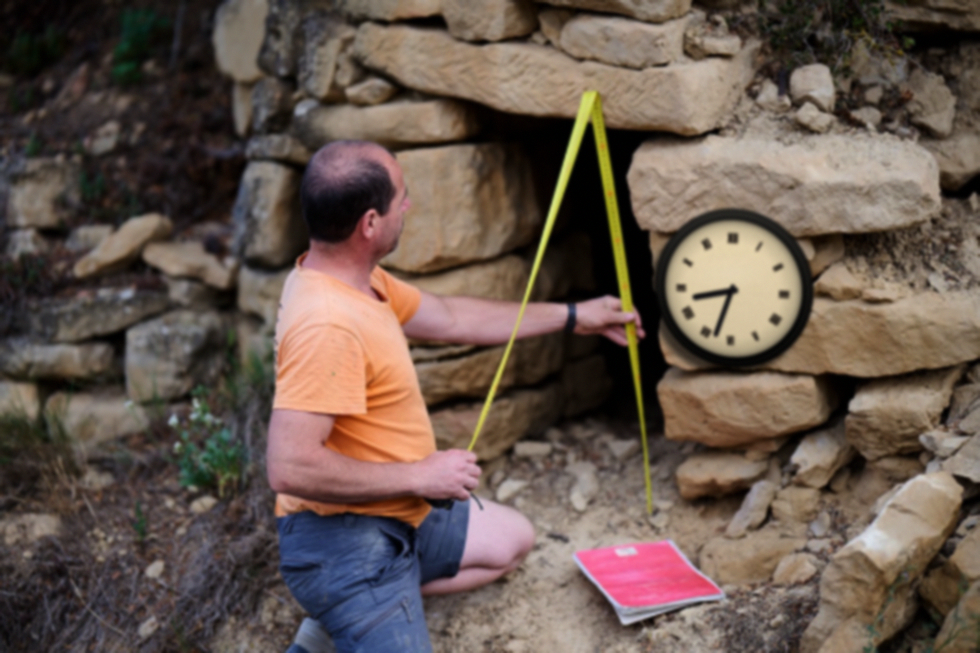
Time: {"hour": 8, "minute": 33}
